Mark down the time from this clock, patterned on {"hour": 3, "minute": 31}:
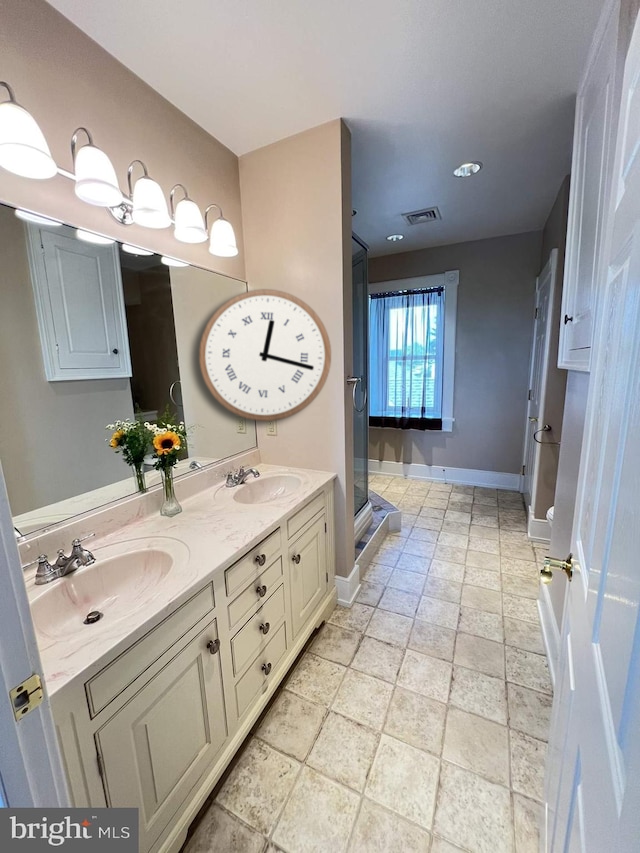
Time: {"hour": 12, "minute": 17}
